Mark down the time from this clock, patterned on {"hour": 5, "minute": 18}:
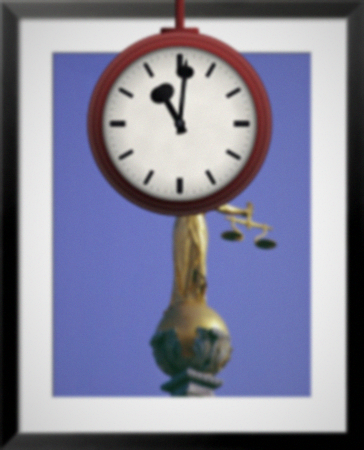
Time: {"hour": 11, "minute": 1}
